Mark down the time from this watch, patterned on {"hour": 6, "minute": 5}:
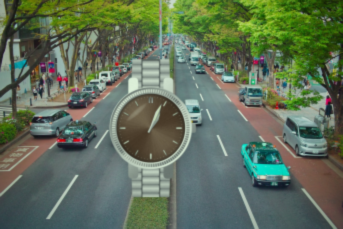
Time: {"hour": 1, "minute": 4}
